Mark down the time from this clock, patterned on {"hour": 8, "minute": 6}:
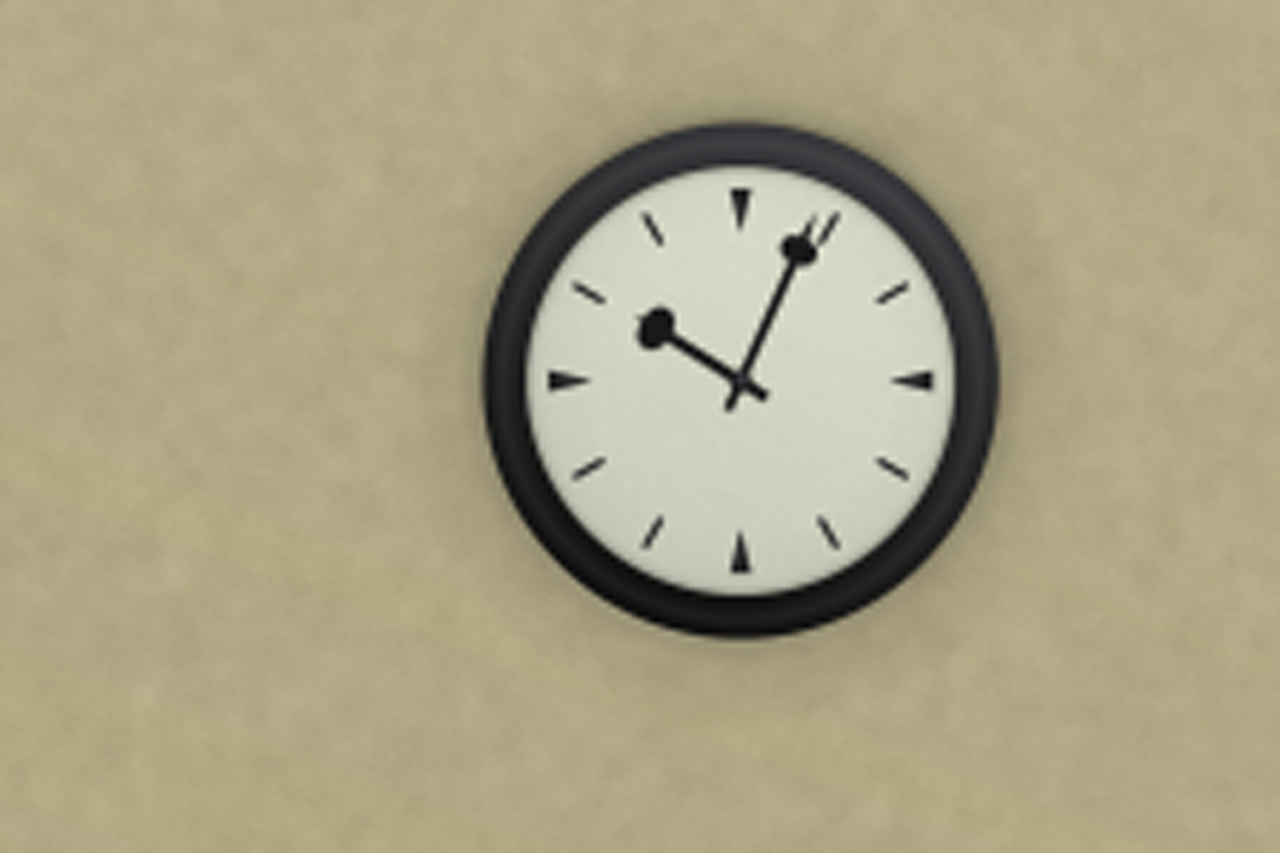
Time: {"hour": 10, "minute": 4}
